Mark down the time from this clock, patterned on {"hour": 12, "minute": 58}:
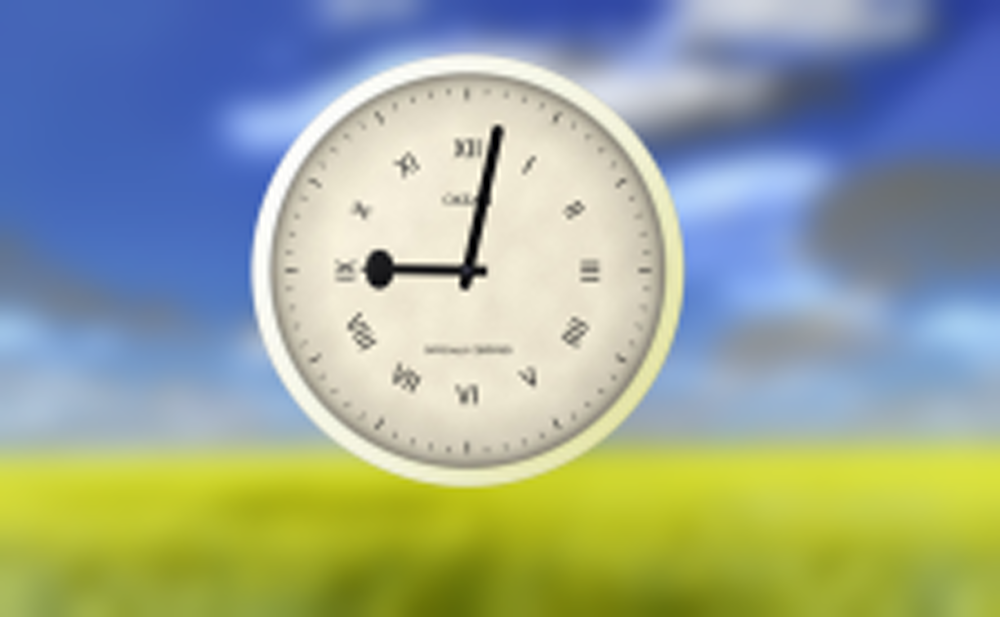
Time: {"hour": 9, "minute": 2}
